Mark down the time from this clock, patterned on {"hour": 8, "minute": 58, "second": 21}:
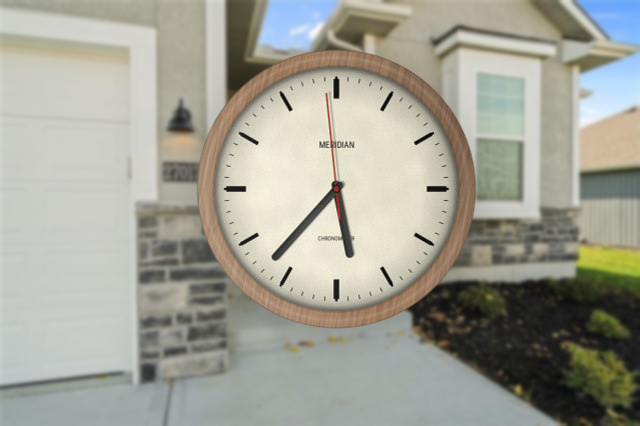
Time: {"hour": 5, "minute": 36, "second": 59}
